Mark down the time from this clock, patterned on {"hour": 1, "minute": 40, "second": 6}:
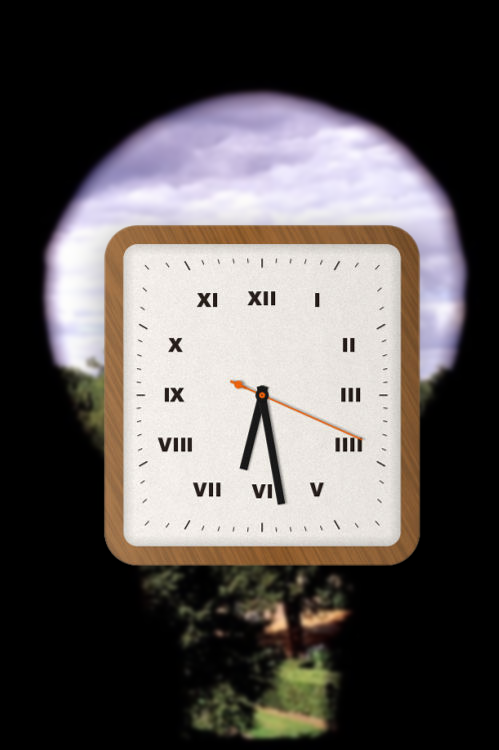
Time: {"hour": 6, "minute": 28, "second": 19}
